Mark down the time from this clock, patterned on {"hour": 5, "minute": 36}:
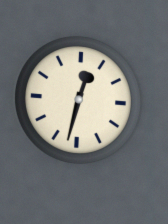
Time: {"hour": 12, "minute": 32}
